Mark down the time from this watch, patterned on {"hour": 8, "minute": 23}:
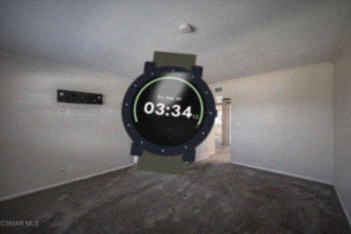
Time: {"hour": 3, "minute": 34}
